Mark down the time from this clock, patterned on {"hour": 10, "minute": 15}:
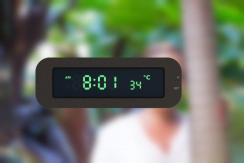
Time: {"hour": 8, "minute": 1}
